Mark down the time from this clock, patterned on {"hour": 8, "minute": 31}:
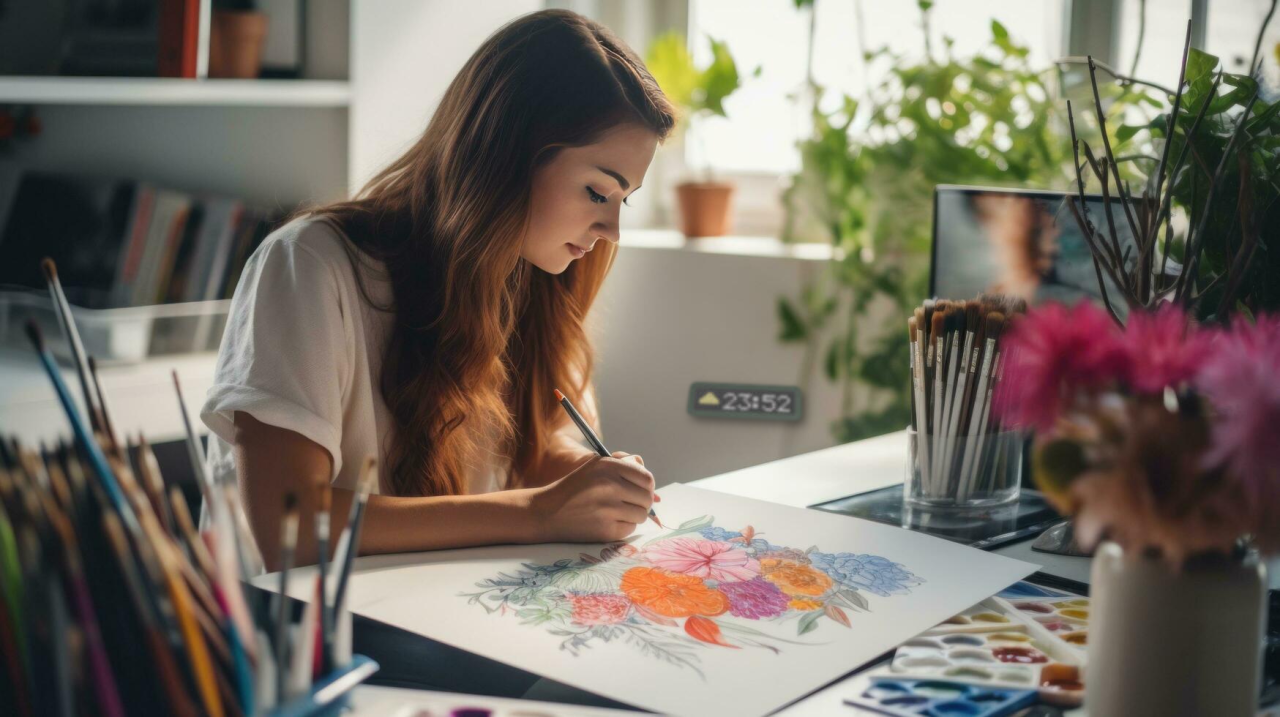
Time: {"hour": 23, "minute": 52}
